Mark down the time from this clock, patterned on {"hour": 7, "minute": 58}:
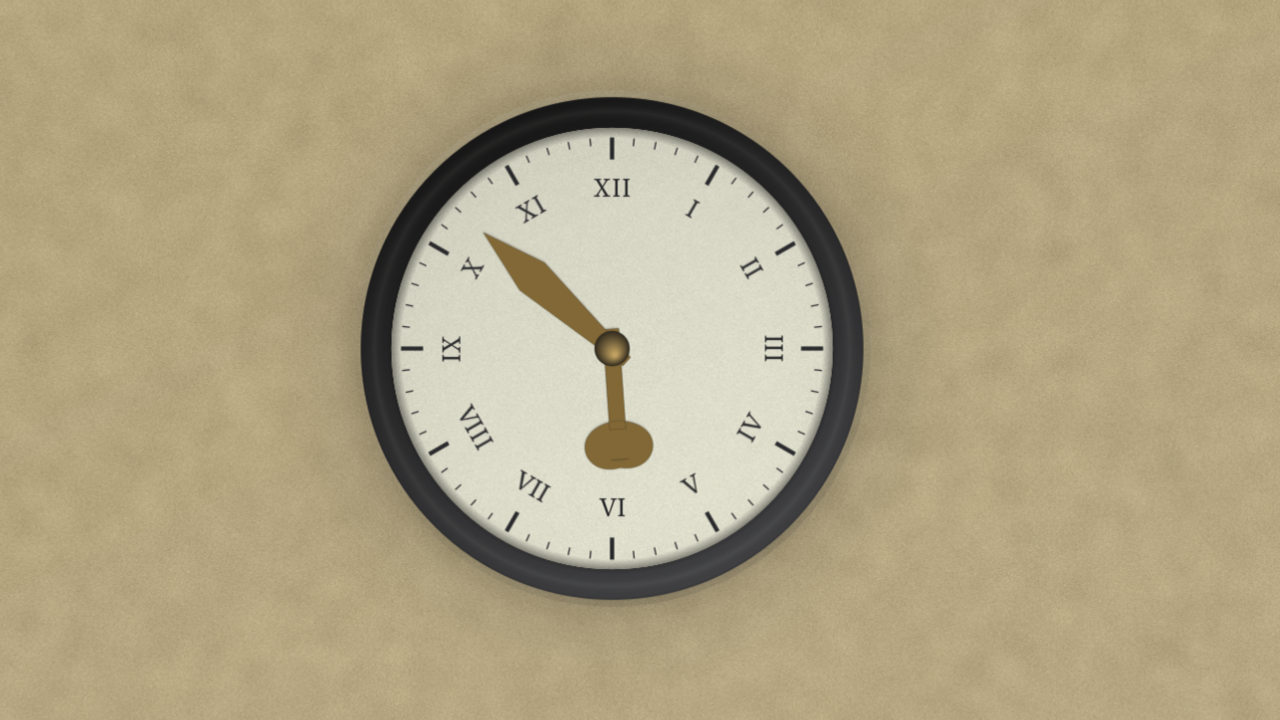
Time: {"hour": 5, "minute": 52}
